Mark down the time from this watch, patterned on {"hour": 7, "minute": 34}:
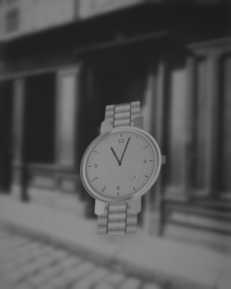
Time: {"hour": 11, "minute": 3}
